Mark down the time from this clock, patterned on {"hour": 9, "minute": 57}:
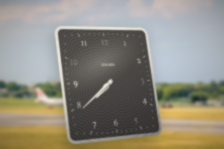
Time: {"hour": 7, "minute": 39}
